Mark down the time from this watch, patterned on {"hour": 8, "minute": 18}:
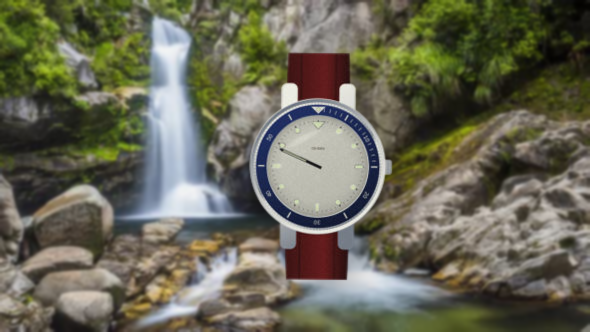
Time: {"hour": 9, "minute": 49}
